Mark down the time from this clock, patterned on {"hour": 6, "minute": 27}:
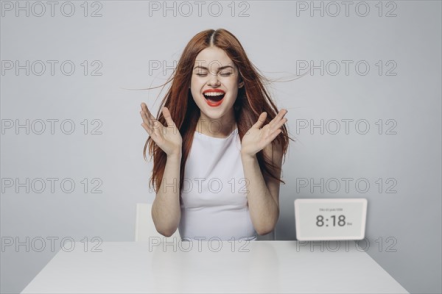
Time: {"hour": 8, "minute": 18}
